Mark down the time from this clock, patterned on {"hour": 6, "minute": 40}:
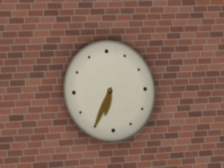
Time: {"hour": 6, "minute": 35}
